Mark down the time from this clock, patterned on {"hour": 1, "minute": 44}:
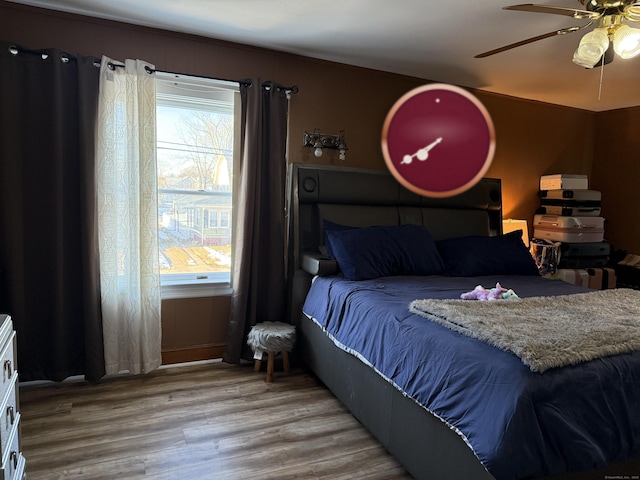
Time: {"hour": 7, "minute": 40}
